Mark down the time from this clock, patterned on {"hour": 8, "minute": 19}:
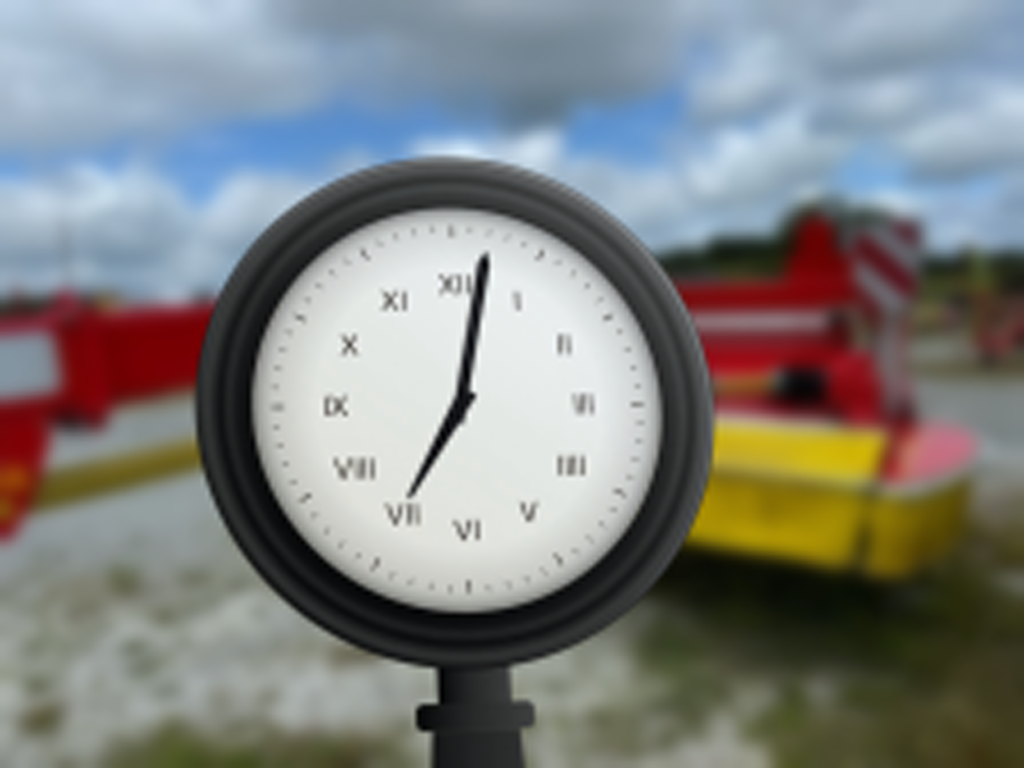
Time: {"hour": 7, "minute": 2}
